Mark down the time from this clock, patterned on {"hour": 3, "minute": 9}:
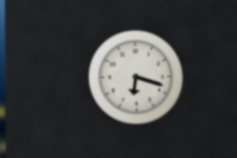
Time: {"hour": 6, "minute": 18}
